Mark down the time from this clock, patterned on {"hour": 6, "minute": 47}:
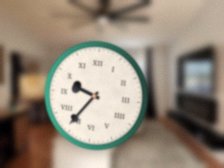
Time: {"hour": 9, "minute": 36}
